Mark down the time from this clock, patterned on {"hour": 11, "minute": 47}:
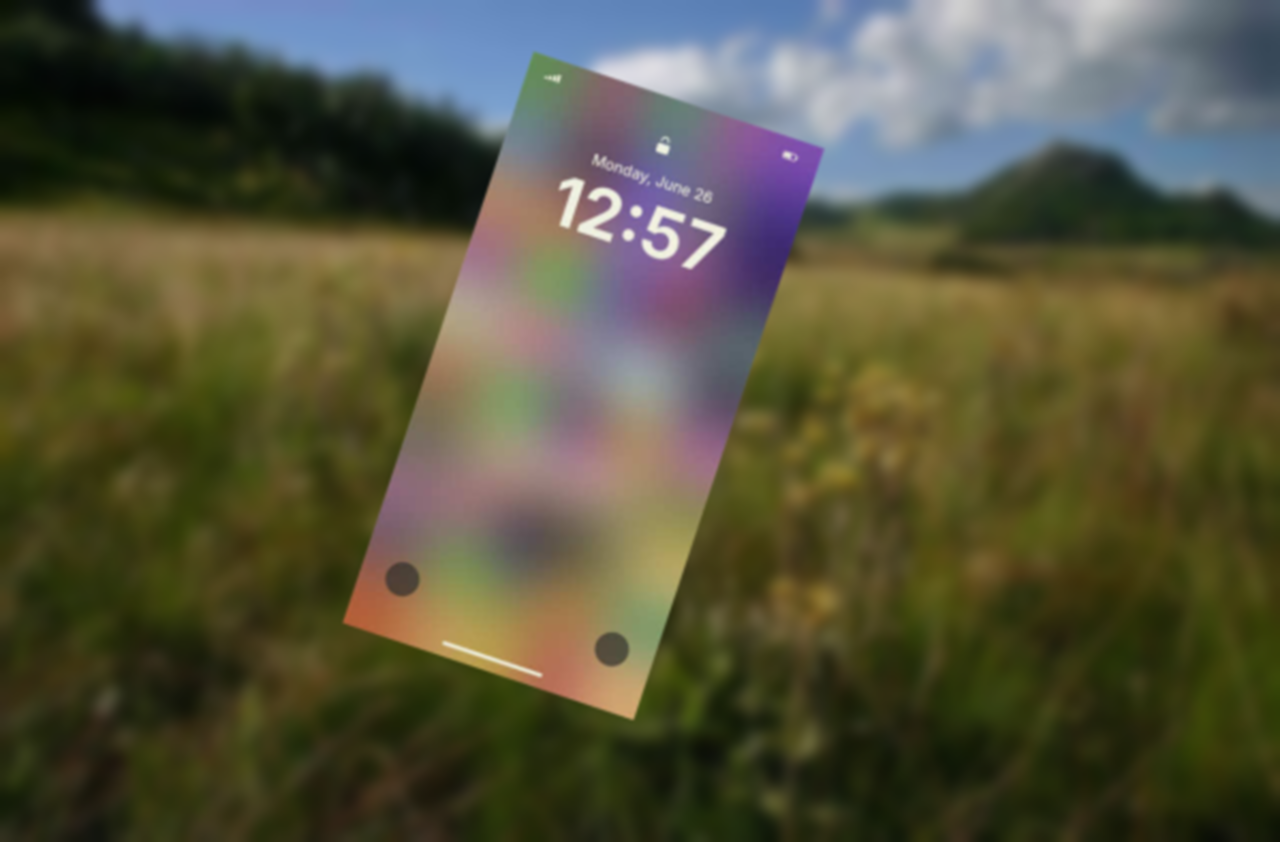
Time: {"hour": 12, "minute": 57}
